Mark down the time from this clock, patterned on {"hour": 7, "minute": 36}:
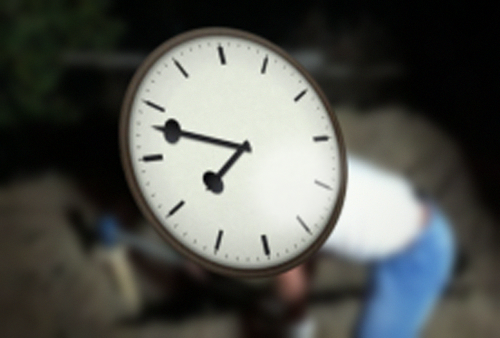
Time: {"hour": 7, "minute": 48}
